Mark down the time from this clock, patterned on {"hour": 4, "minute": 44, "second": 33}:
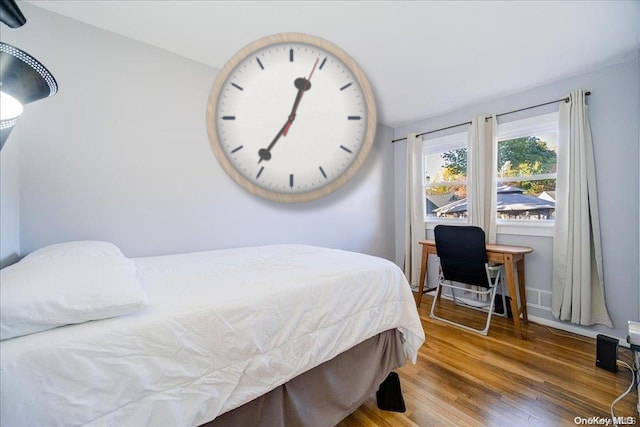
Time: {"hour": 12, "minute": 36, "second": 4}
